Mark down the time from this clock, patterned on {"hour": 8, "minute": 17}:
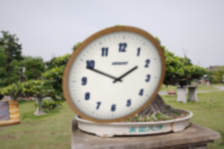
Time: {"hour": 1, "minute": 49}
